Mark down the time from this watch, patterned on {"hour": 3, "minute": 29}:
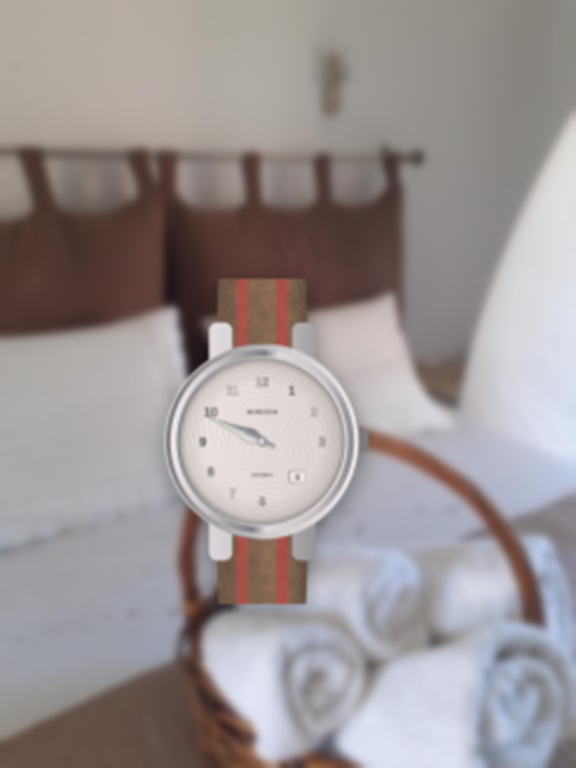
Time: {"hour": 9, "minute": 49}
